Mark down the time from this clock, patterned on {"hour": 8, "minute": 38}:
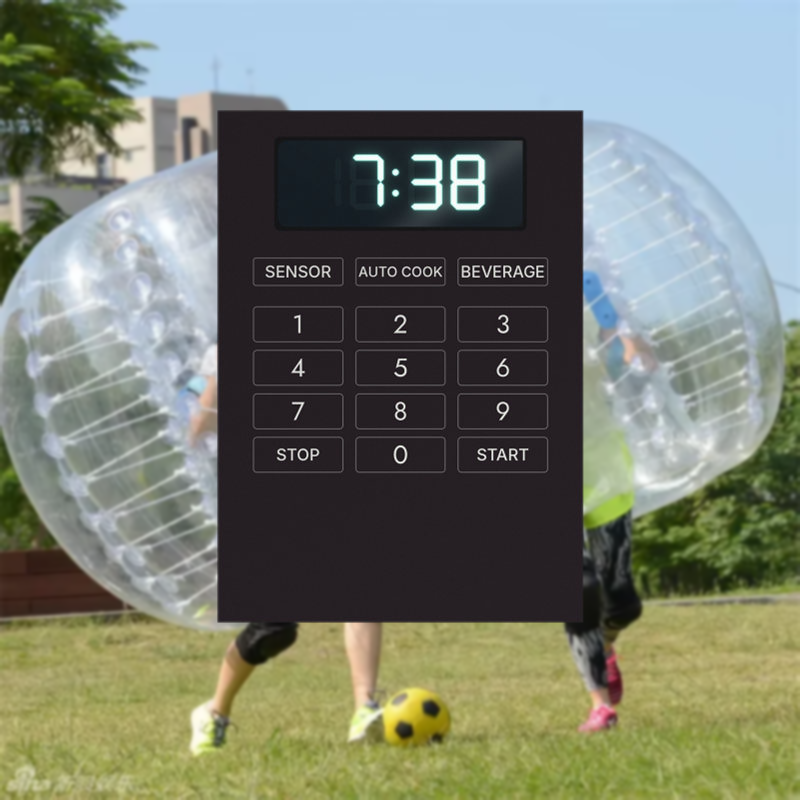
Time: {"hour": 7, "minute": 38}
